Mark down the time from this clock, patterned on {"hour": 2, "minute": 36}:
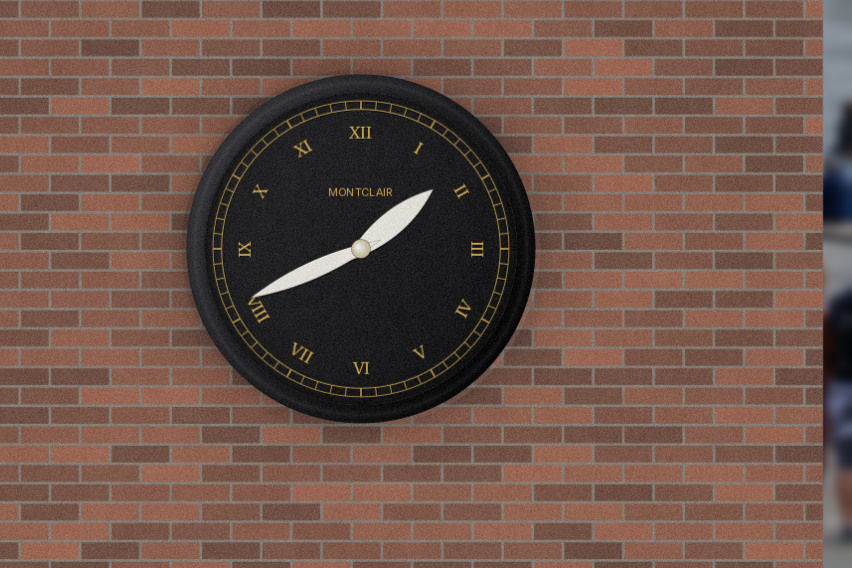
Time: {"hour": 1, "minute": 41}
